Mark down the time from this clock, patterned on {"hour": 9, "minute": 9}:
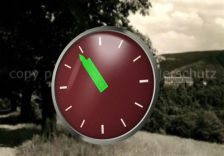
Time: {"hour": 10, "minute": 54}
